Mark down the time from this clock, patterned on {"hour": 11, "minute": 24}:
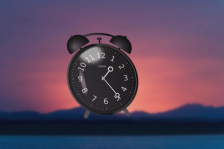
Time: {"hour": 1, "minute": 24}
